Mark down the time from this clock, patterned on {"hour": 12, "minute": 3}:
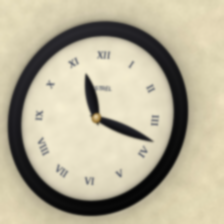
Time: {"hour": 11, "minute": 18}
